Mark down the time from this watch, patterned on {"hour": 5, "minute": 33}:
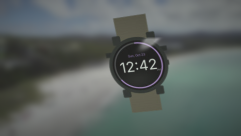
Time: {"hour": 12, "minute": 42}
